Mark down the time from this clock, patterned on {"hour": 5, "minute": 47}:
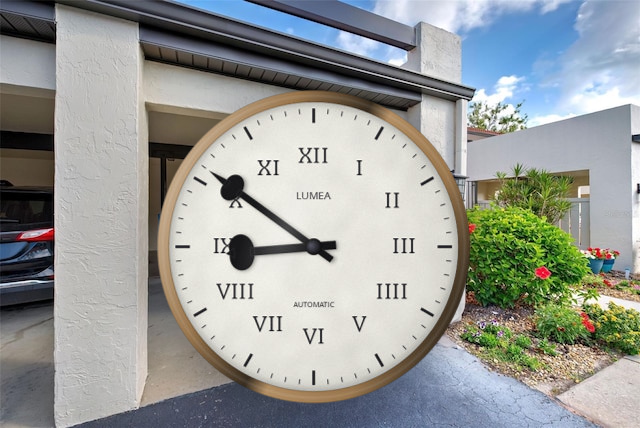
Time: {"hour": 8, "minute": 51}
